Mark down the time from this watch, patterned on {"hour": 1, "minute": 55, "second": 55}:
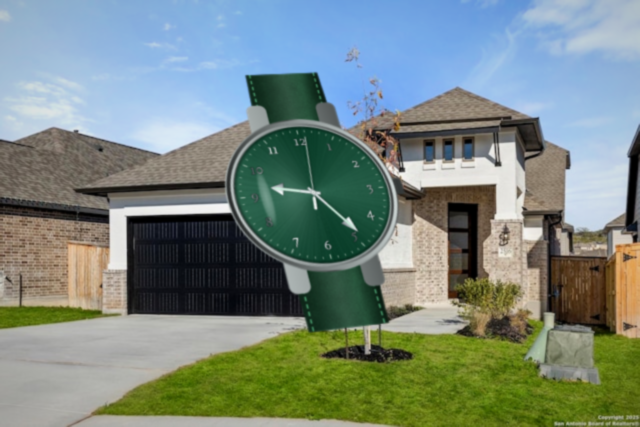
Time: {"hour": 9, "minute": 24, "second": 1}
